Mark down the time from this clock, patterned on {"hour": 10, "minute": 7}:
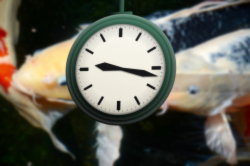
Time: {"hour": 9, "minute": 17}
